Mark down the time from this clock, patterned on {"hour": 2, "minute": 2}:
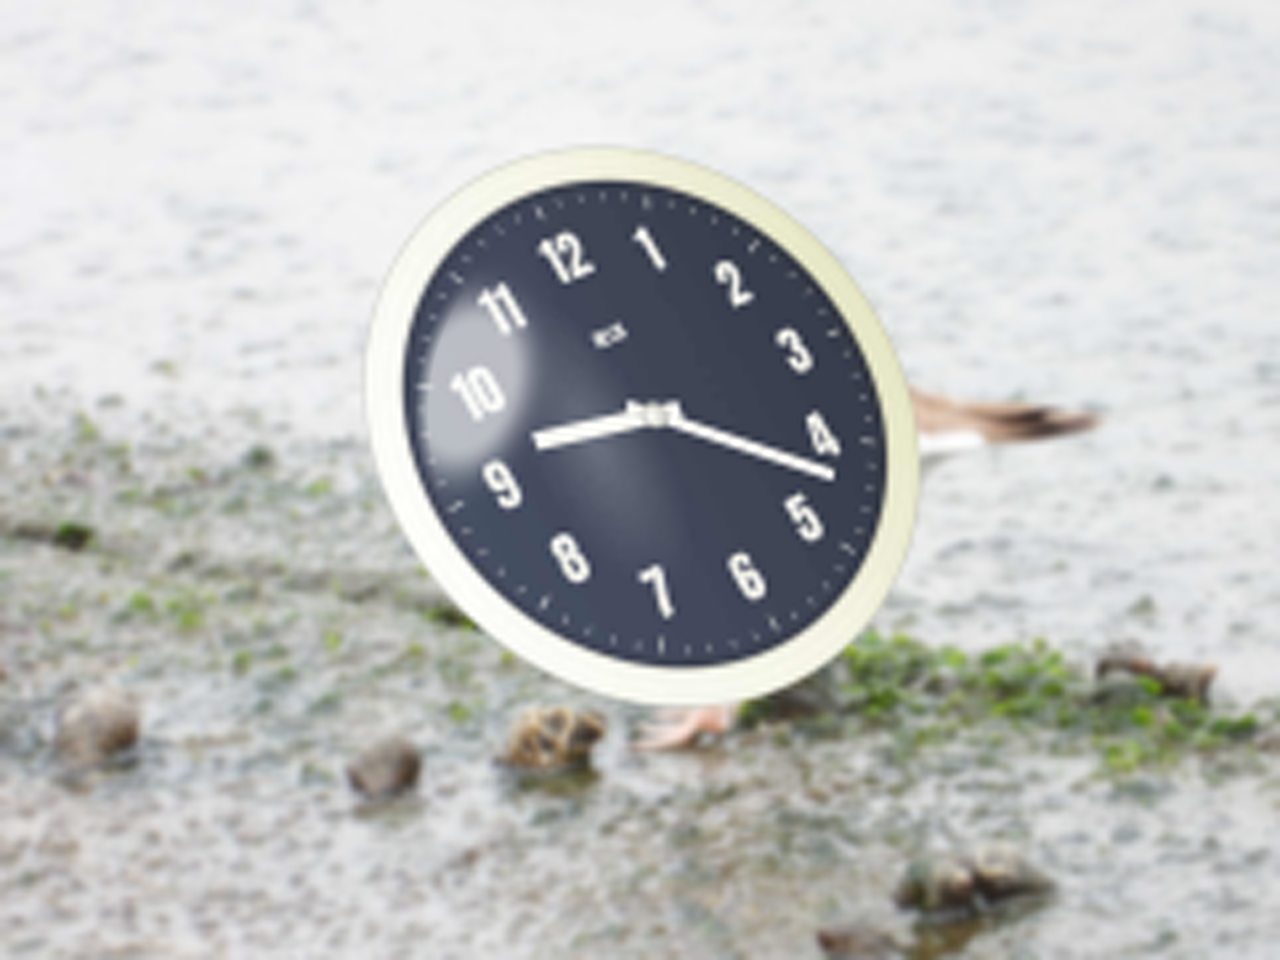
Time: {"hour": 9, "minute": 22}
